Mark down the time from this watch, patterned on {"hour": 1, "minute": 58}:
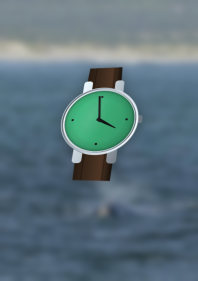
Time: {"hour": 3, "minute": 59}
